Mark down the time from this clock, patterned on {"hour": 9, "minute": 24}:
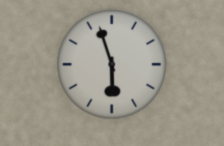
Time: {"hour": 5, "minute": 57}
